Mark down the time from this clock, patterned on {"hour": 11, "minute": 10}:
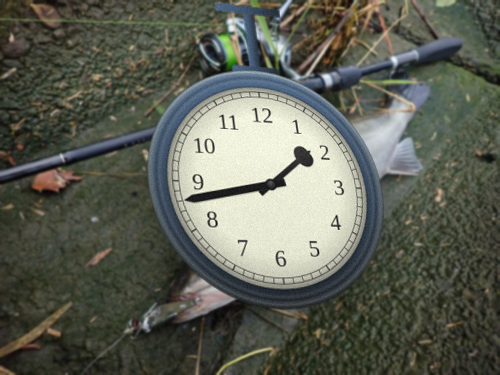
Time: {"hour": 1, "minute": 43}
